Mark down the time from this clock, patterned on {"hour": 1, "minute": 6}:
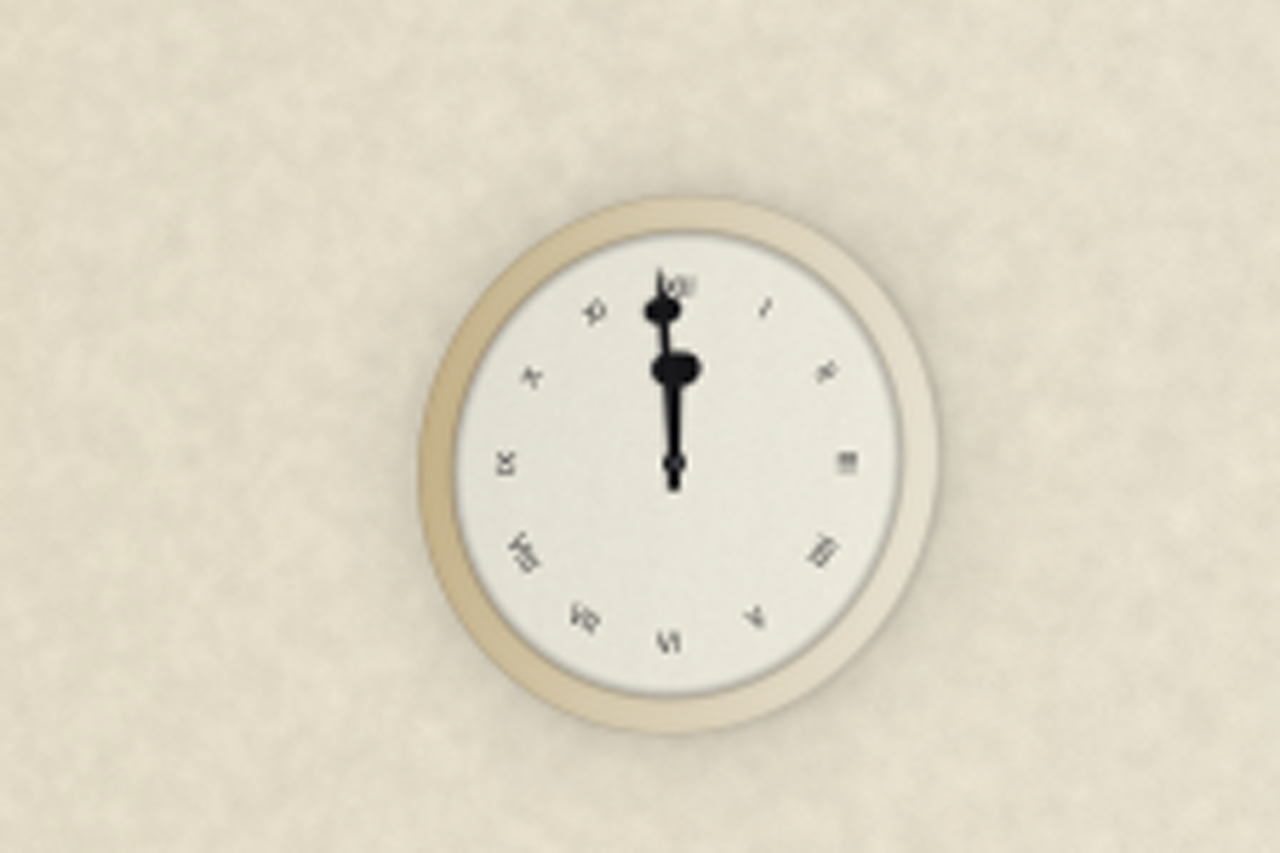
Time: {"hour": 11, "minute": 59}
